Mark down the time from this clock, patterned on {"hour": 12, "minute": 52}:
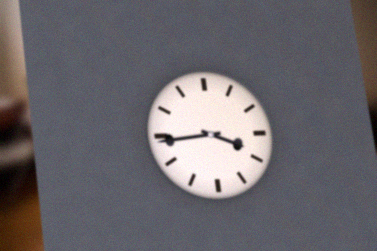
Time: {"hour": 3, "minute": 44}
